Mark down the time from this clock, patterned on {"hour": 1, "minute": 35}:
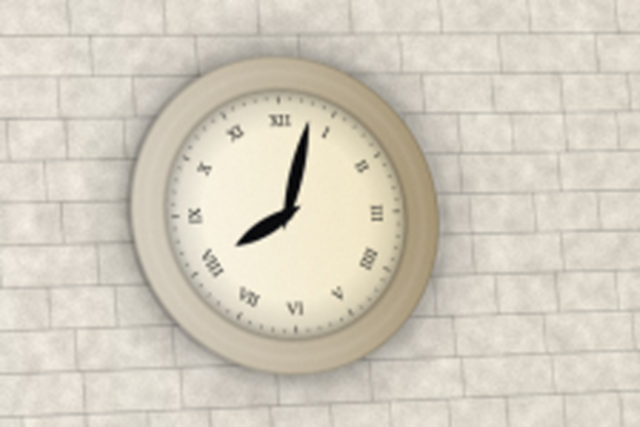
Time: {"hour": 8, "minute": 3}
